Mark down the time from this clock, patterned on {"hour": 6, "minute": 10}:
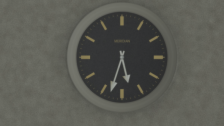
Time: {"hour": 5, "minute": 33}
